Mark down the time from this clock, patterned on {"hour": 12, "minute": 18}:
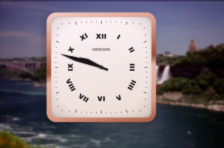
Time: {"hour": 9, "minute": 48}
